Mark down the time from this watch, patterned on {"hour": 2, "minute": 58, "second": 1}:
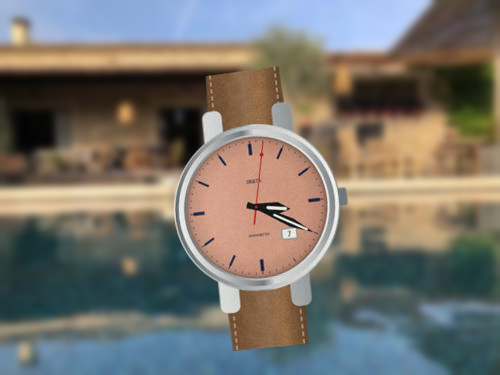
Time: {"hour": 3, "minute": 20, "second": 2}
